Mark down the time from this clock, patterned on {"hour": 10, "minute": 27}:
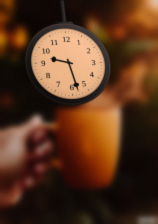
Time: {"hour": 9, "minute": 28}
